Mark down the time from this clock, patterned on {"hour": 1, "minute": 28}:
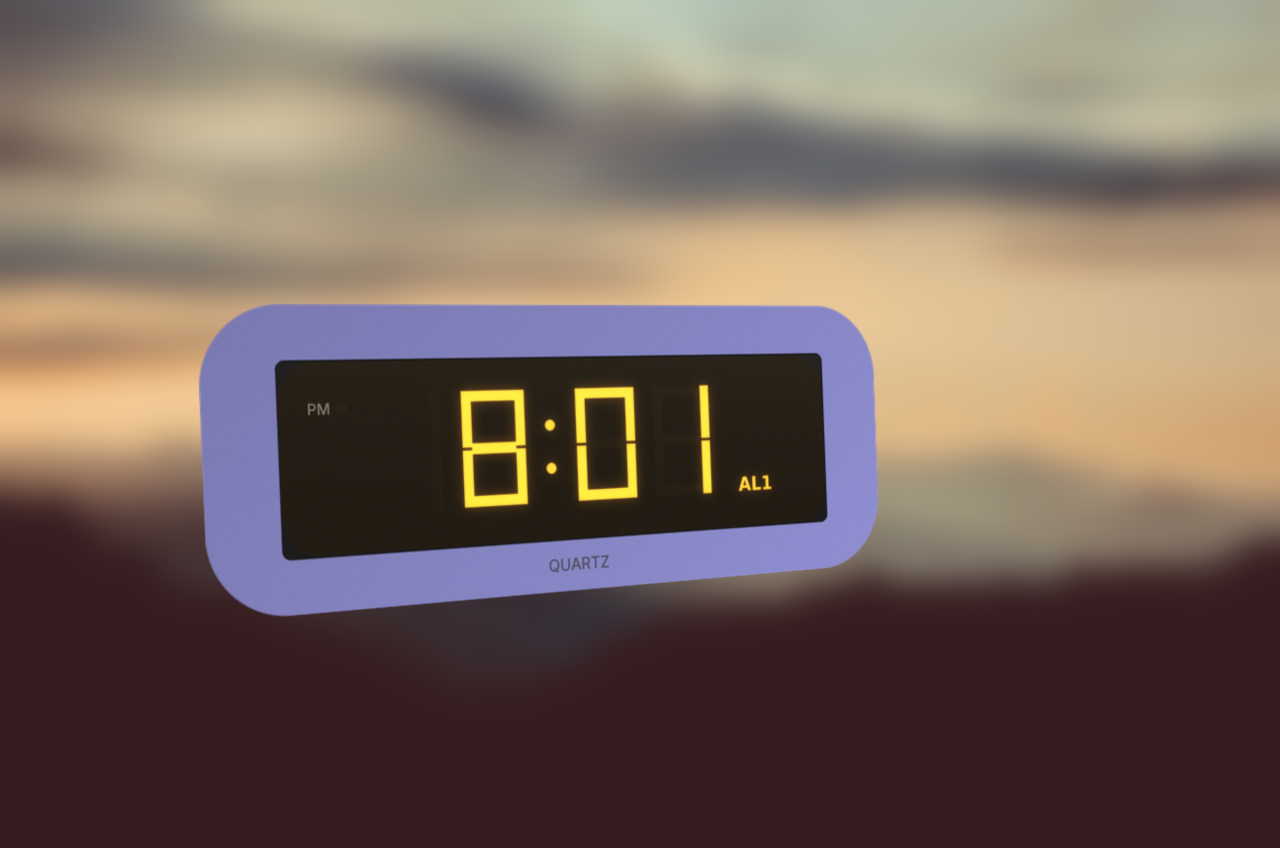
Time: {"hour": 8, "minute": 1}
